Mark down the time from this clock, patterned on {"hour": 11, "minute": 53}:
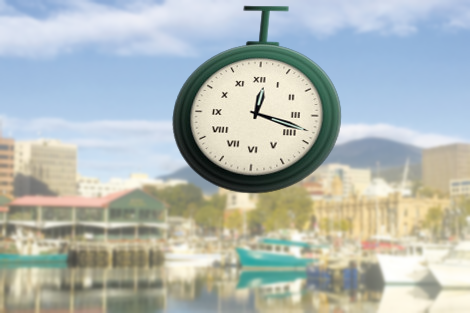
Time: {"hour": 12, "minute": 18}
